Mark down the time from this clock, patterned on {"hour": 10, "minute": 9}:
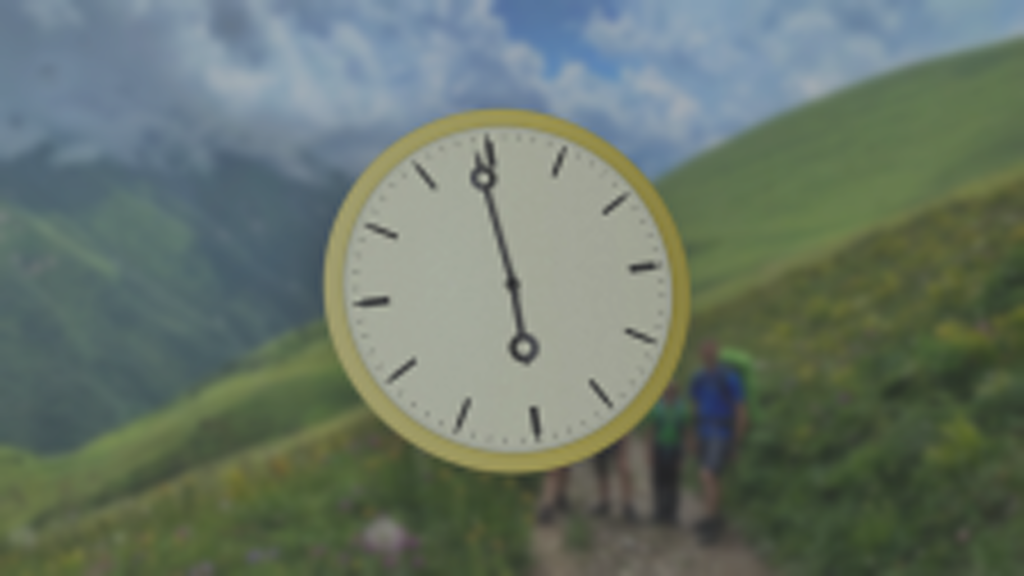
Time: {"hour": 5, "minute": 59}
